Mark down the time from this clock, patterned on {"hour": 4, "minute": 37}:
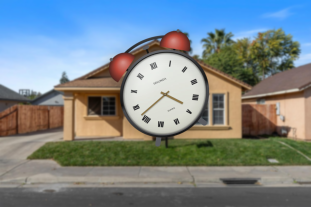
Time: {"hour": 4, "minute": 42}
